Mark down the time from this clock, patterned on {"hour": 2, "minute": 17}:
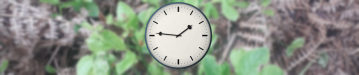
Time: {"hour": 1, "minute": 46}
